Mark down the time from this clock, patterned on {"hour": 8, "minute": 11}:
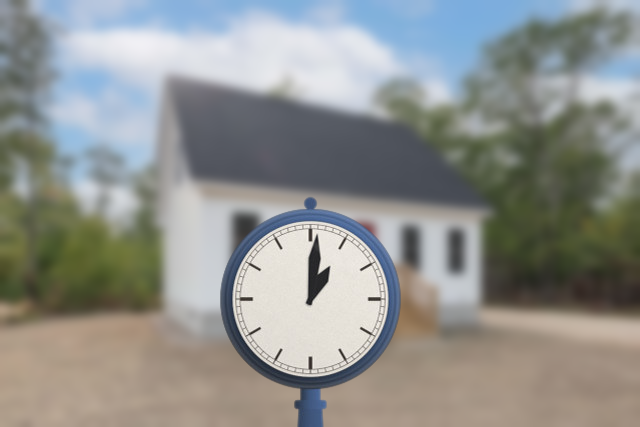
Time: {"hour": 1, "minute": 1}
